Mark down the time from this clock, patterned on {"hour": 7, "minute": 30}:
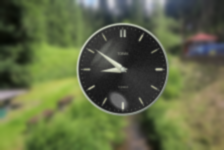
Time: {"hour": 8, "minute": 51}
